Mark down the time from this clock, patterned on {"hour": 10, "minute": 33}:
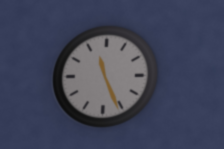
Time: {"hour": 11, "minute": 26}
